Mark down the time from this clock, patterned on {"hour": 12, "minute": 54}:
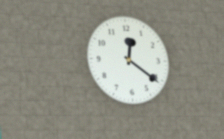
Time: {"hour": 12, "minute": 21}
